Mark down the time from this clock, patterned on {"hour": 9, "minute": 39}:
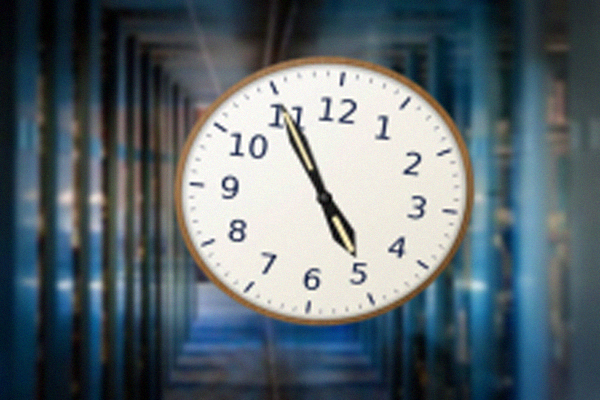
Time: {"hour": 4, "minute": 55}
